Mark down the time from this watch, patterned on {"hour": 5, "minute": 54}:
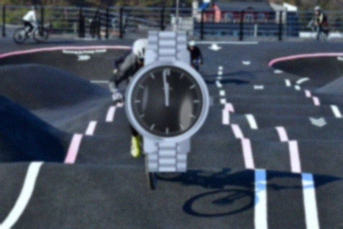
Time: {"hour": 11, "minute": 59}
